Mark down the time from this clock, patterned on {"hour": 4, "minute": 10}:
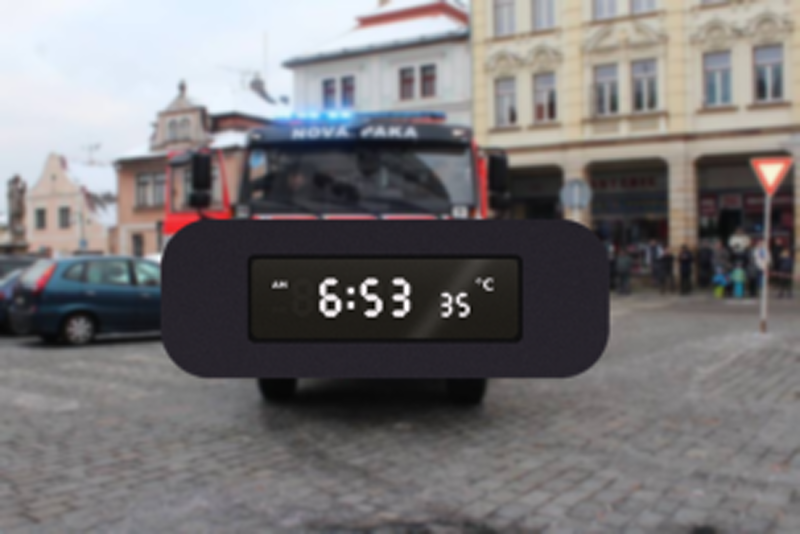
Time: {"hour": 6, "minute": 53}
